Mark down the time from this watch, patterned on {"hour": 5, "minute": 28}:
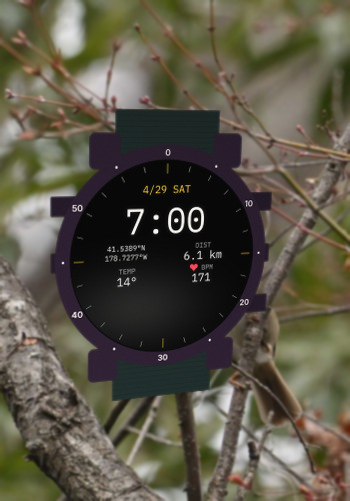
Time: {"hour": 7, "minute": 0}
